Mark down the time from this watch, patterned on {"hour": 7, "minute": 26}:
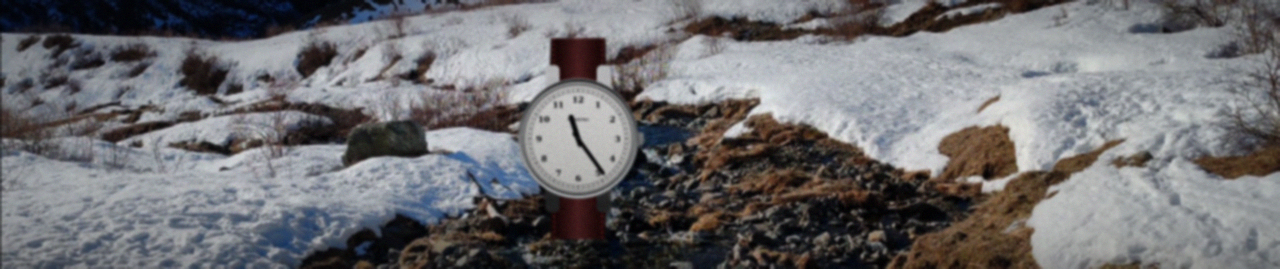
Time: {"hour": 11, "minute": 24}
